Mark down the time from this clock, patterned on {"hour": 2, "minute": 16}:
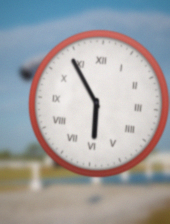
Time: {"hour": 5, "minute": 54}
